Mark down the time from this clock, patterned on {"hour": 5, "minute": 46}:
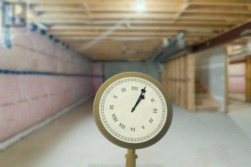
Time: {"hour": 1, "minute": 4}
